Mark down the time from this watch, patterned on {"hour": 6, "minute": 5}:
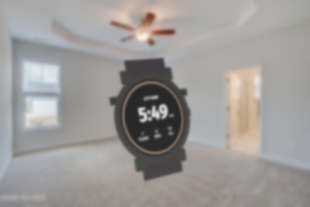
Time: {"hour": 5, "minute": 49}
